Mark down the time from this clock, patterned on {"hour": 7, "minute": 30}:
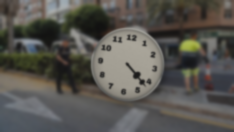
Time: {"hour": 4, "minute": 22}
